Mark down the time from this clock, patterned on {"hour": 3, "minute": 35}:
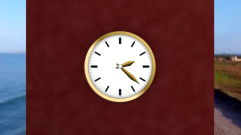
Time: {"hour": 2, "minute": 22}
